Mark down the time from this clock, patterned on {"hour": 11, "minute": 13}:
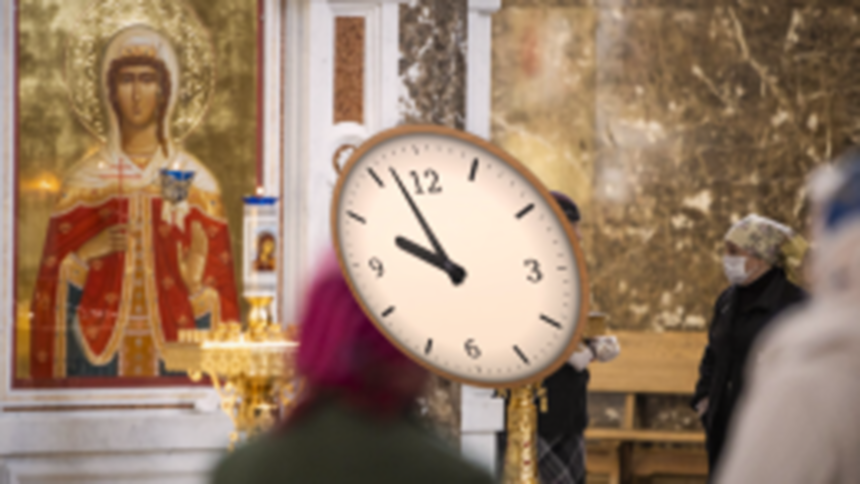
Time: {"hour": 9, "minute": 57}
